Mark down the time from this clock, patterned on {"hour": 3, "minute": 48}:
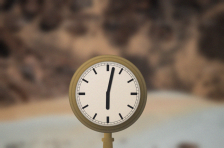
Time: {"hour": 6, "minute": 2}
